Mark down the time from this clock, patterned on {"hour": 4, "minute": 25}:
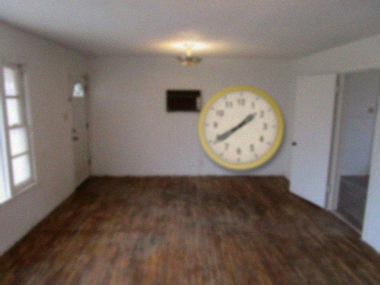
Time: {"hour": 1, "minute": 39}
